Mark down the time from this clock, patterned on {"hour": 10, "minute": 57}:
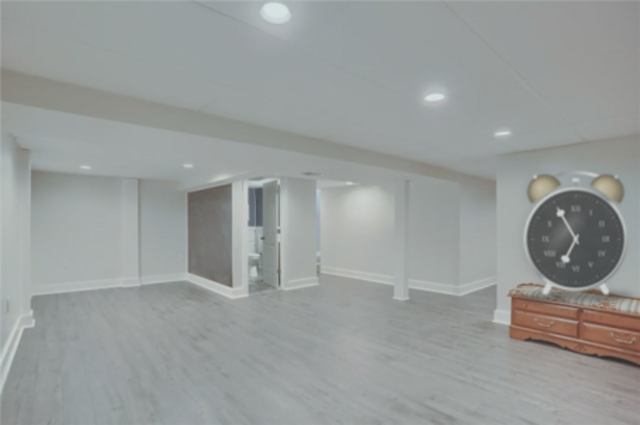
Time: {"hour": 6, "minute": 55}
